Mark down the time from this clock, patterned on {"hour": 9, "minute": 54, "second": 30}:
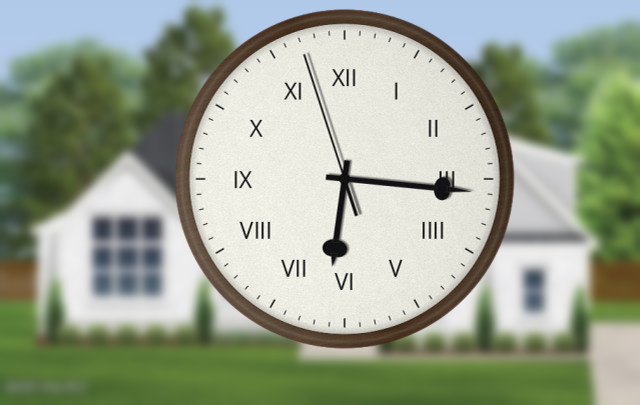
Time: {"hour": 6, "minute": 15, "second": 57}
